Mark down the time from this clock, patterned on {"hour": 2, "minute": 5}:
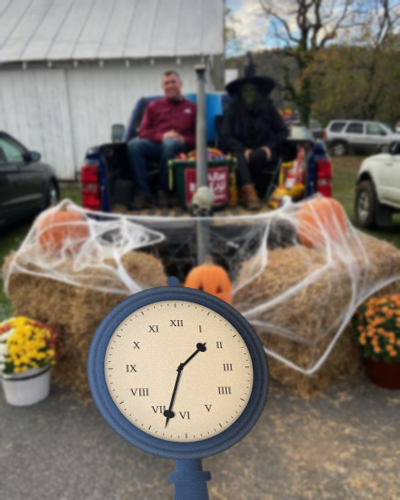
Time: {"hour": 1, "minute": 33}
